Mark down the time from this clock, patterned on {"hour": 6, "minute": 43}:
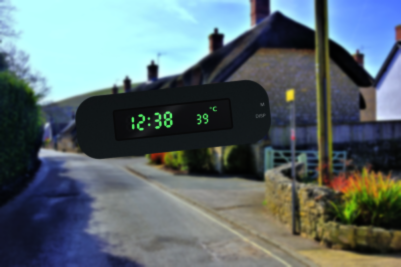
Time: {"hour": 12, "minute": 38}
